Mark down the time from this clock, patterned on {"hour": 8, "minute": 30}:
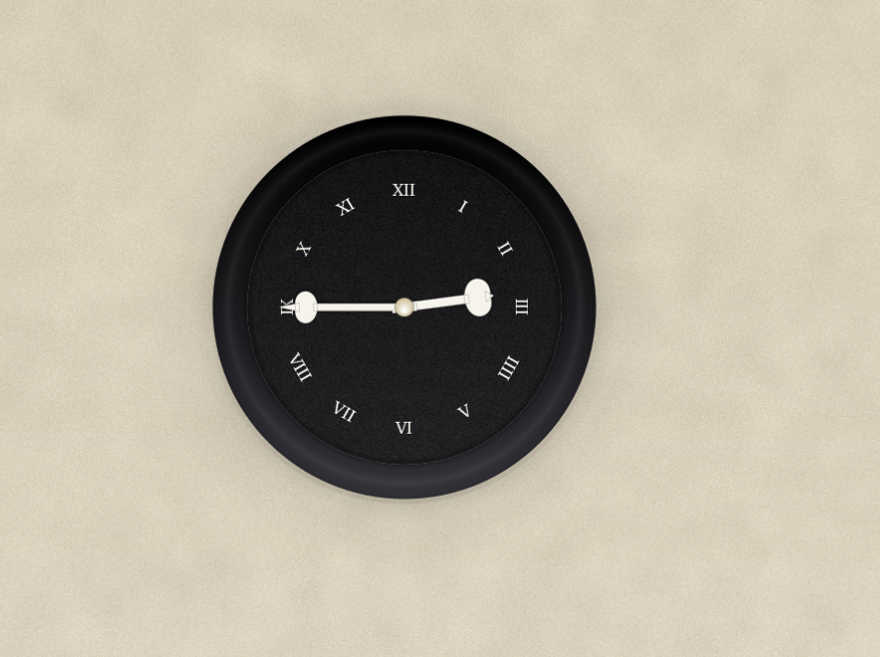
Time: {"hour": 2, "minute": 45}
